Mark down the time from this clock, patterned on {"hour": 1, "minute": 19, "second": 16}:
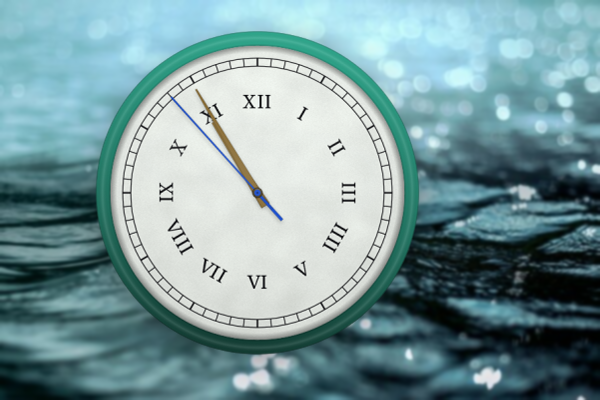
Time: {"hour": 10, "minute": 54, "second": 53}
